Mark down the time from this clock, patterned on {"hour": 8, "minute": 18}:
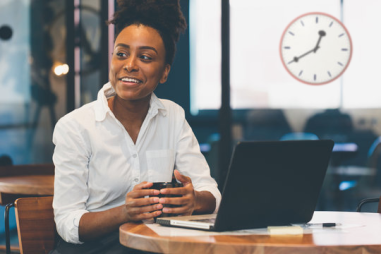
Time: {"hour": 12, "minute": 40}
